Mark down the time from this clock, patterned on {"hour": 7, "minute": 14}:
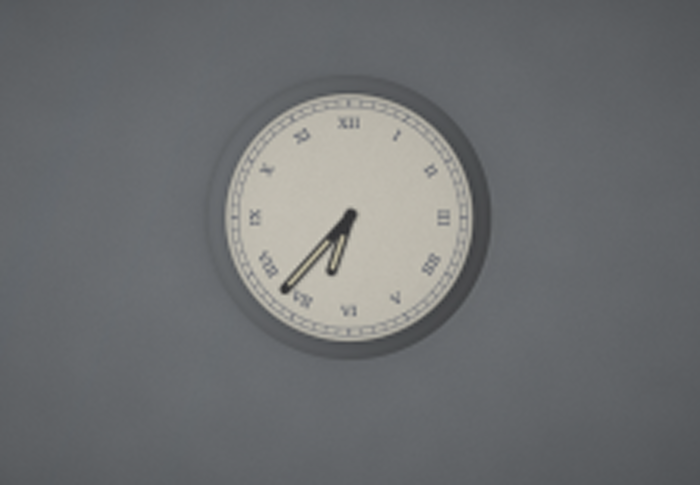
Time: {"hour": 6, "minute": 37}
